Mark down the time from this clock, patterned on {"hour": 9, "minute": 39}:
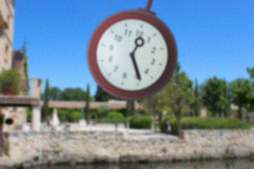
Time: {"hour": 12, "minute": 24}
